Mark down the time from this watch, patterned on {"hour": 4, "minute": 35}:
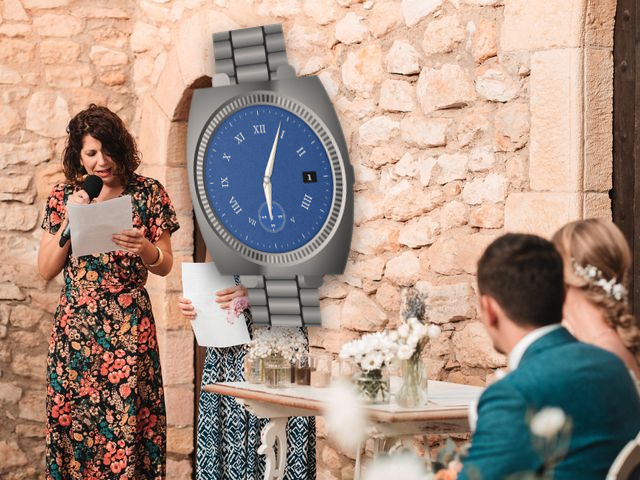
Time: {"hour": 6, "minute": 4}
